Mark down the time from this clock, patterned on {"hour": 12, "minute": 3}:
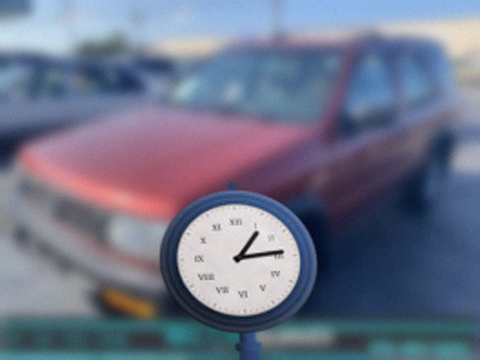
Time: {"hour": 1, "minute": 14}
